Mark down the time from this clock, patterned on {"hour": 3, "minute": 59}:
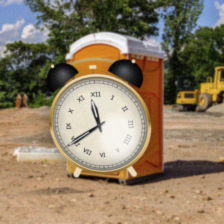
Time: {"hour": 11, "minute": 40}
